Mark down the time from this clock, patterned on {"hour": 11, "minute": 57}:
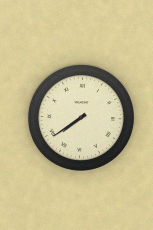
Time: {"hour": 7, "minute": 39}
